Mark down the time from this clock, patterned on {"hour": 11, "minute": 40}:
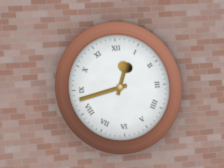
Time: {"hour": 12, "minute": 43}
